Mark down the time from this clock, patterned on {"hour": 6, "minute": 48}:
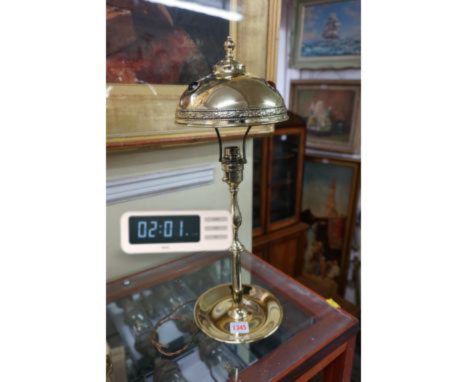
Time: {"hour": 2, "minute": 1}
